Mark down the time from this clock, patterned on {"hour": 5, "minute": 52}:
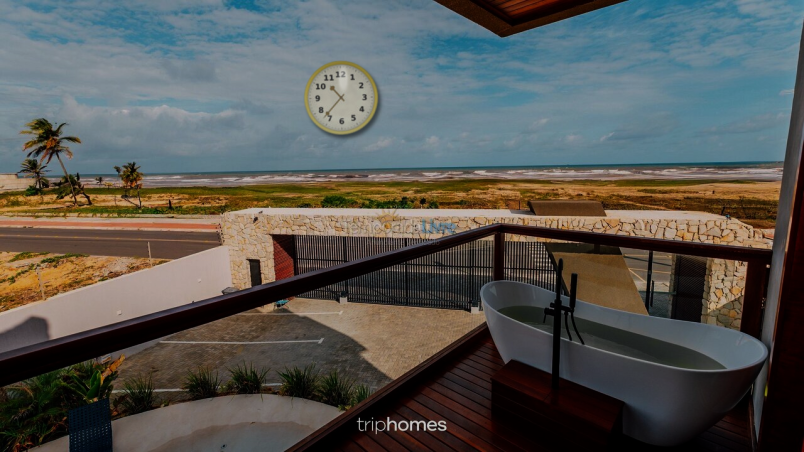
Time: {"hour": 10, "minute": 37}
